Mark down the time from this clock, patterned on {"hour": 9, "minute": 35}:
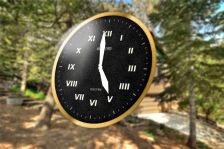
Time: {"hour": 4, "minute": 59}
